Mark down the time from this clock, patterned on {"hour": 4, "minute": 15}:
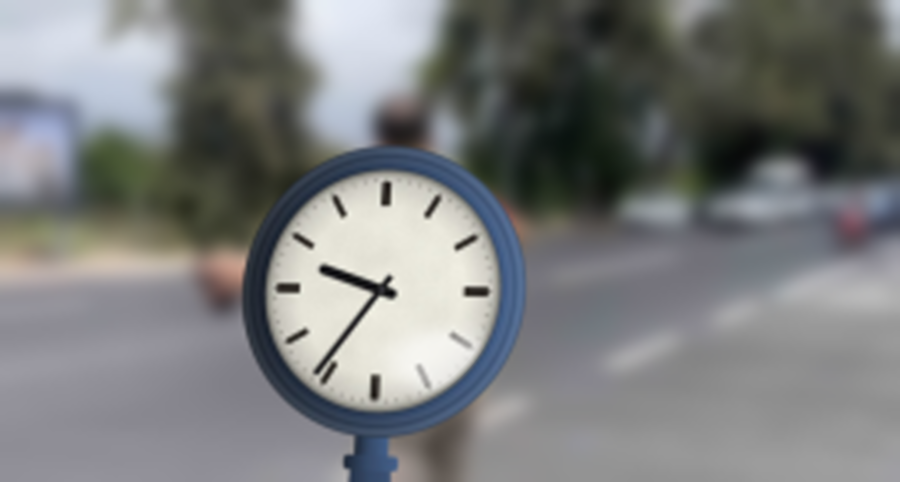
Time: {"hour": 9, "minute": 36}
